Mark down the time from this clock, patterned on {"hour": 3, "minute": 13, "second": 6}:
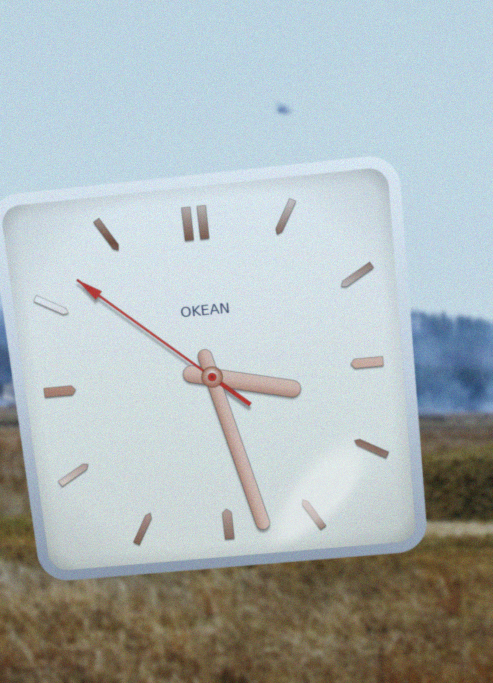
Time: {"hour": 3, "minute": 27, "second": 52}
